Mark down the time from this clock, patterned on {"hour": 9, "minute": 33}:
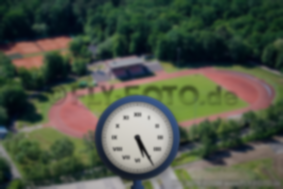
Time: {"hour": 5, "minute": 25}
